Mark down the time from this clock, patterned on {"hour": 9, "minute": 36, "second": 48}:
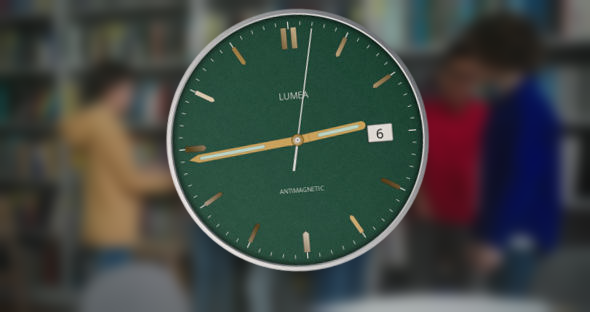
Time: {"hour": 2, "minute": 44, "second": 2}
